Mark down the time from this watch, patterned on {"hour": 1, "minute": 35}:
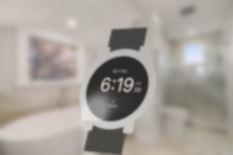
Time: {"hour": 6, "minute": 19}
